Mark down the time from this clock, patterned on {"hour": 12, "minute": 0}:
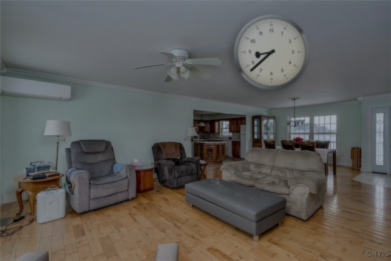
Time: {"hour": 8, "minute": 38}
